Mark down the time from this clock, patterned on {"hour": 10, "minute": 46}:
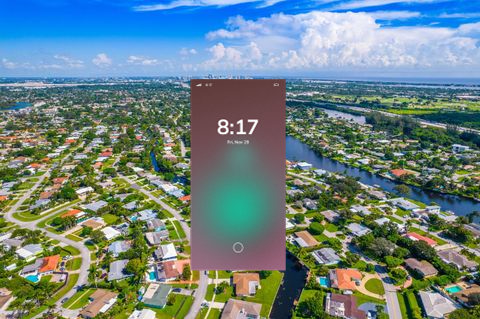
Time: {"hour": 8, "minute": 17}
